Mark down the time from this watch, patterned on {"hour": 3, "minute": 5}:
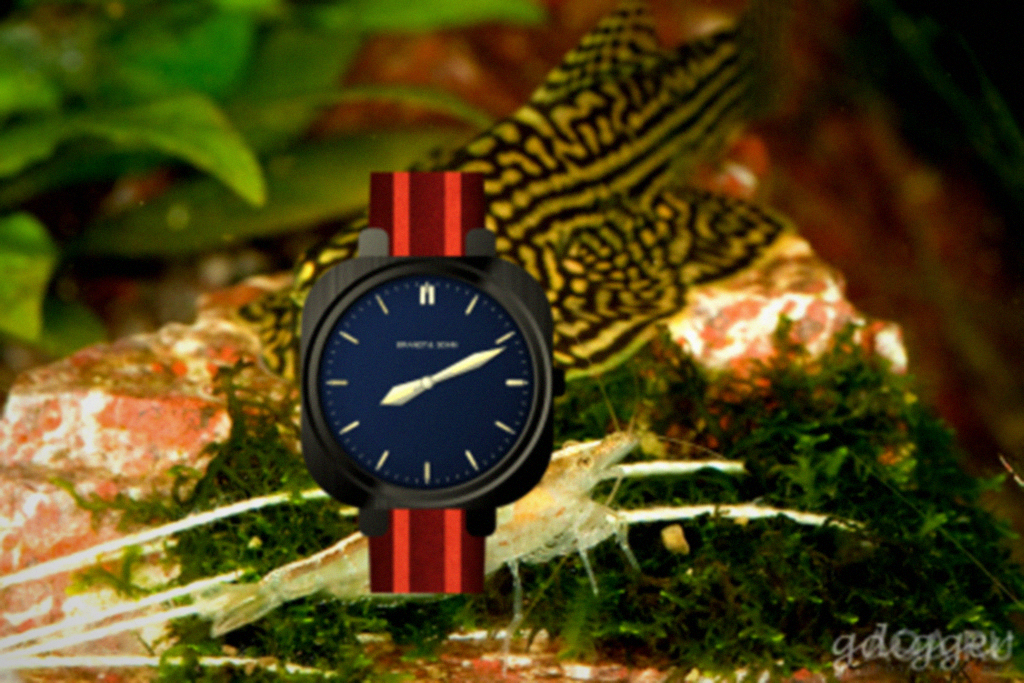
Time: {"hour": 8, "minute": 11}
